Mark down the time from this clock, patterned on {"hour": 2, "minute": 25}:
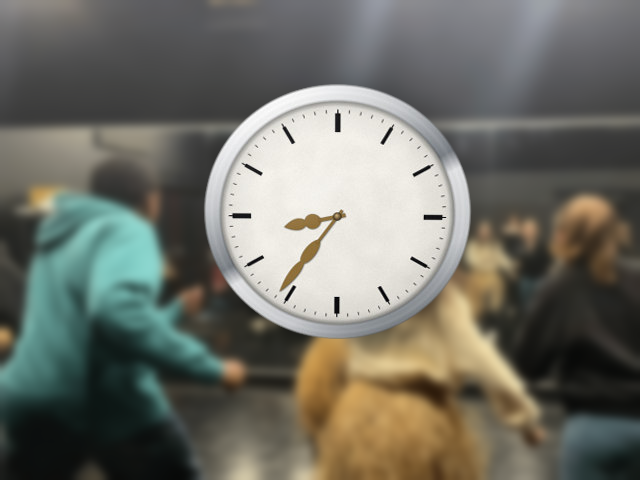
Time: {"hour": 8, "minute": 36}
